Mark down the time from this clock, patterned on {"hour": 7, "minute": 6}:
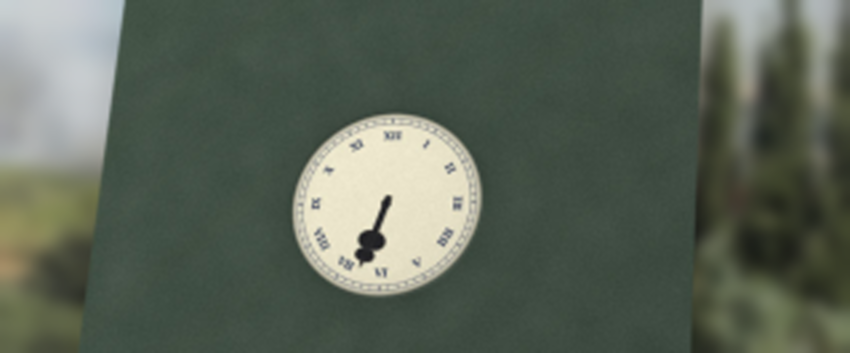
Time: {"hour": 6, "minute": 33}
